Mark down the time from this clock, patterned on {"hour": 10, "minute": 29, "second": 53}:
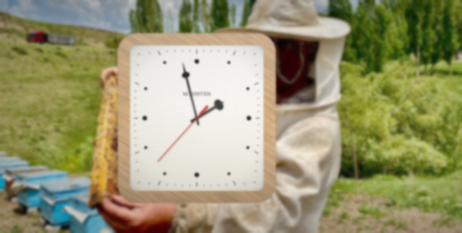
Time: {"hour": 1, "minute": 57, "second": 37}
